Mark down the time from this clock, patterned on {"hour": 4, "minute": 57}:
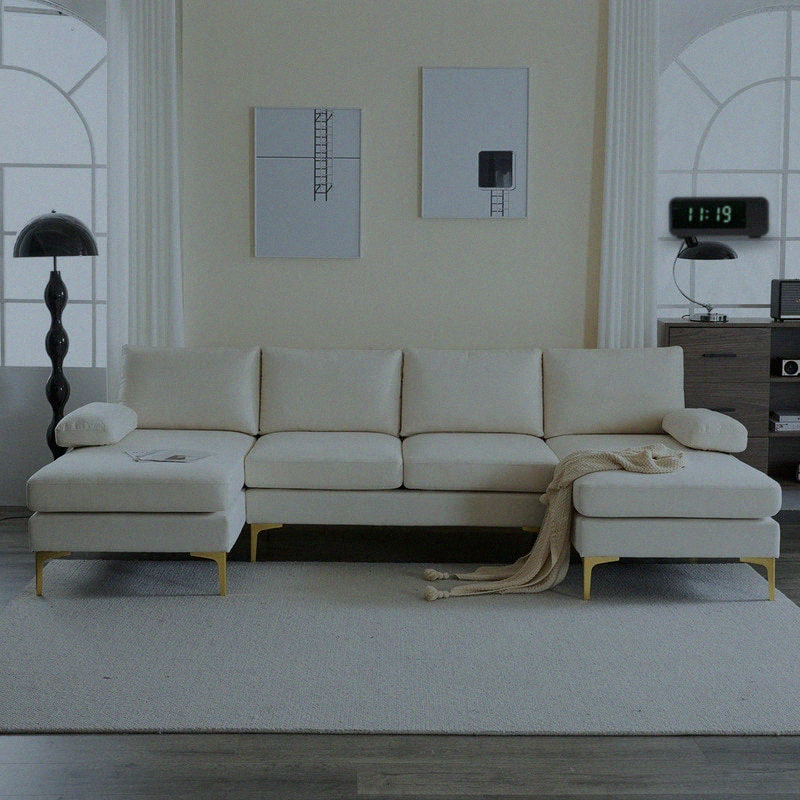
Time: {"hour": 11, "minute": 19}
